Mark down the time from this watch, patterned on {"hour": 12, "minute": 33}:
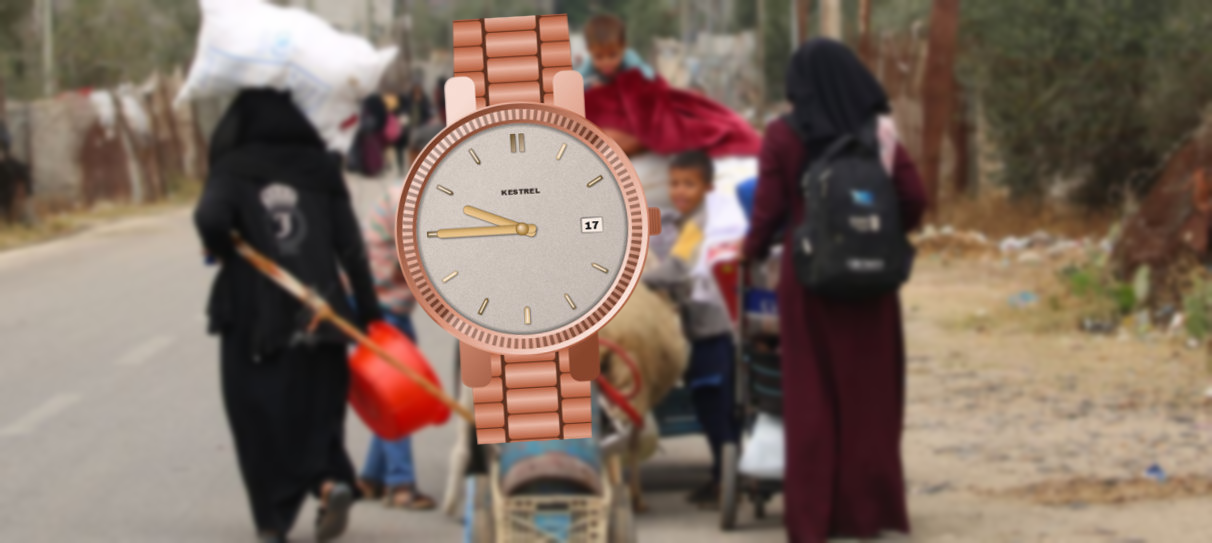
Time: {"hour": 9, "minute": 45}
